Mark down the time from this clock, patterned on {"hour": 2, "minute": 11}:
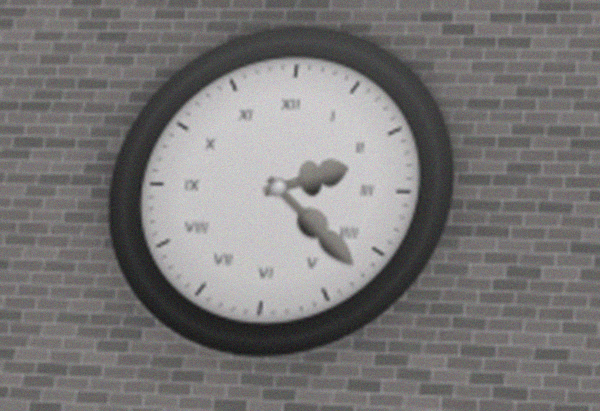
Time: {"hour": 2, "minute": 22}
